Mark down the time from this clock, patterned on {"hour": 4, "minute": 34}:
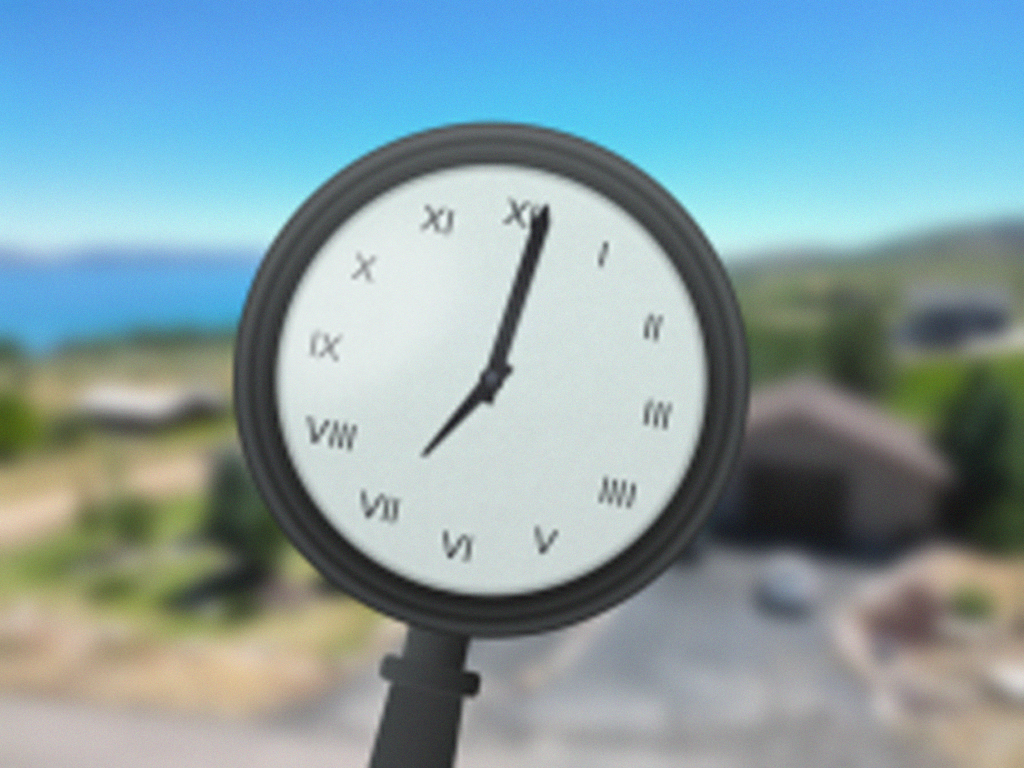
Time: {"hour": 7, "minute": 1}
